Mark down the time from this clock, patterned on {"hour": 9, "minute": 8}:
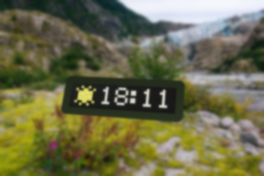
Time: {"hour": 18, "minute": 11}
